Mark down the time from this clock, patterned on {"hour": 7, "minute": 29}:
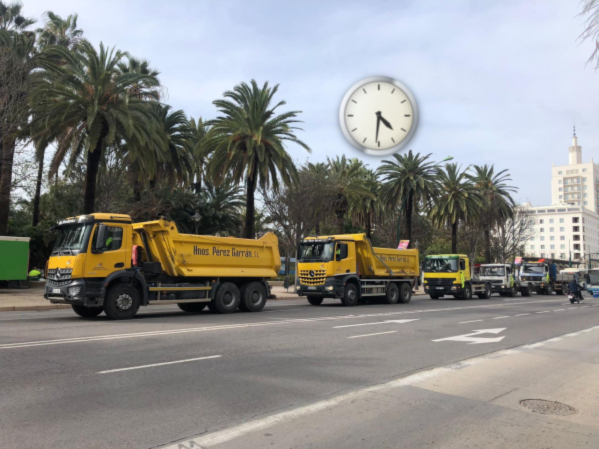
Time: {"hour": 4, "minute": 31}
